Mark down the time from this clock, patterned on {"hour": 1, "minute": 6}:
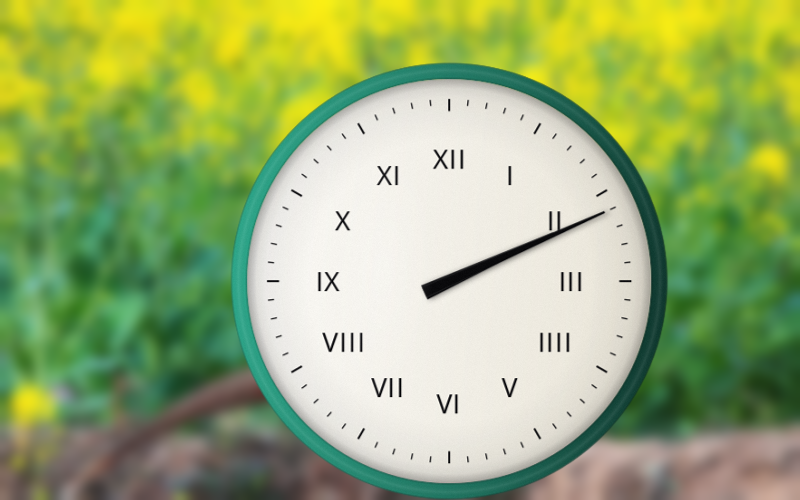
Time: {"hour": 2, "minute": 11}
